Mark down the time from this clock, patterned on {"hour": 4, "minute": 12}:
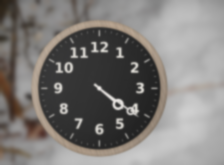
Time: {"hour": 4, "minute": 21}
